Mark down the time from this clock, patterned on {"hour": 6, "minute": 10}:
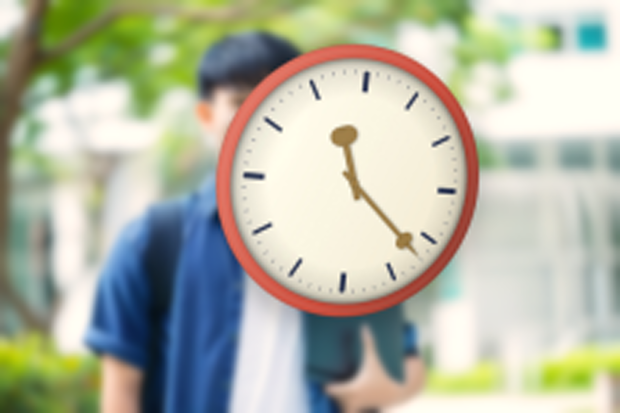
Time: {"hour": 11, "minute": 22}
